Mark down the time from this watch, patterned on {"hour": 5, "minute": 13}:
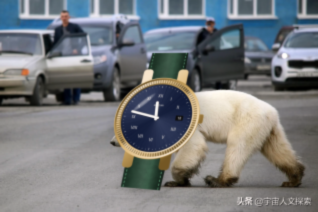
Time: {"hour": 11, "minute": 47}
